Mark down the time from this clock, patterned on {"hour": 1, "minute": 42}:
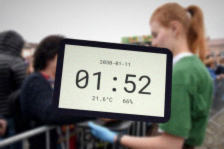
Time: {"hour": 1, "minute": 52}
